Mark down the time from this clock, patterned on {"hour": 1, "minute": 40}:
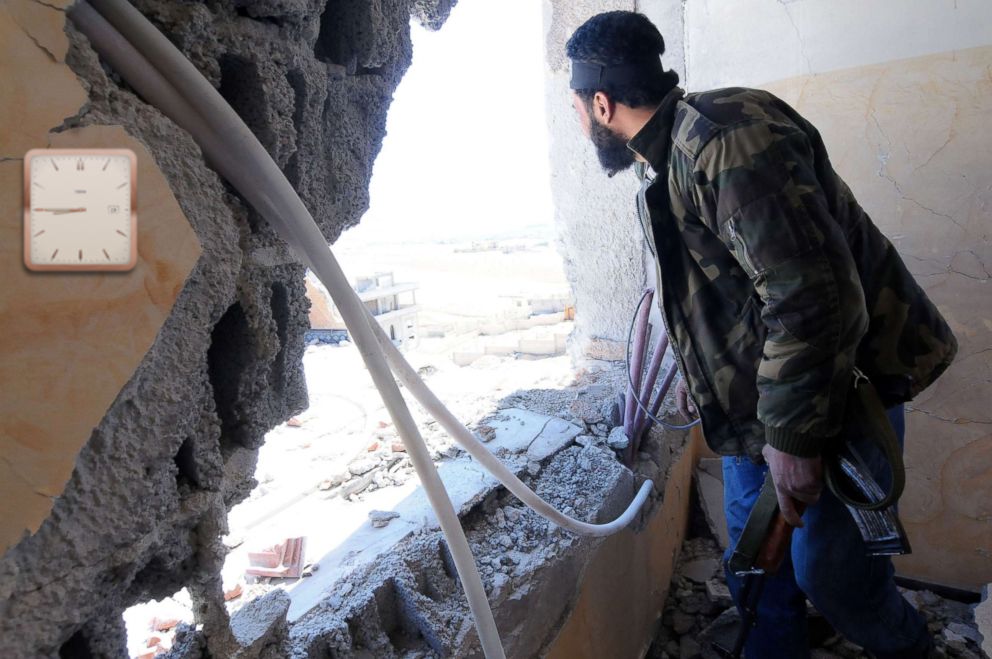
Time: {"hour": 8, "minute": 45}
